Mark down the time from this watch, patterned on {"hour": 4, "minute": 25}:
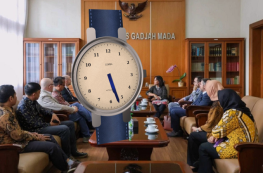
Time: {"hour": 5, "minute": 27}
